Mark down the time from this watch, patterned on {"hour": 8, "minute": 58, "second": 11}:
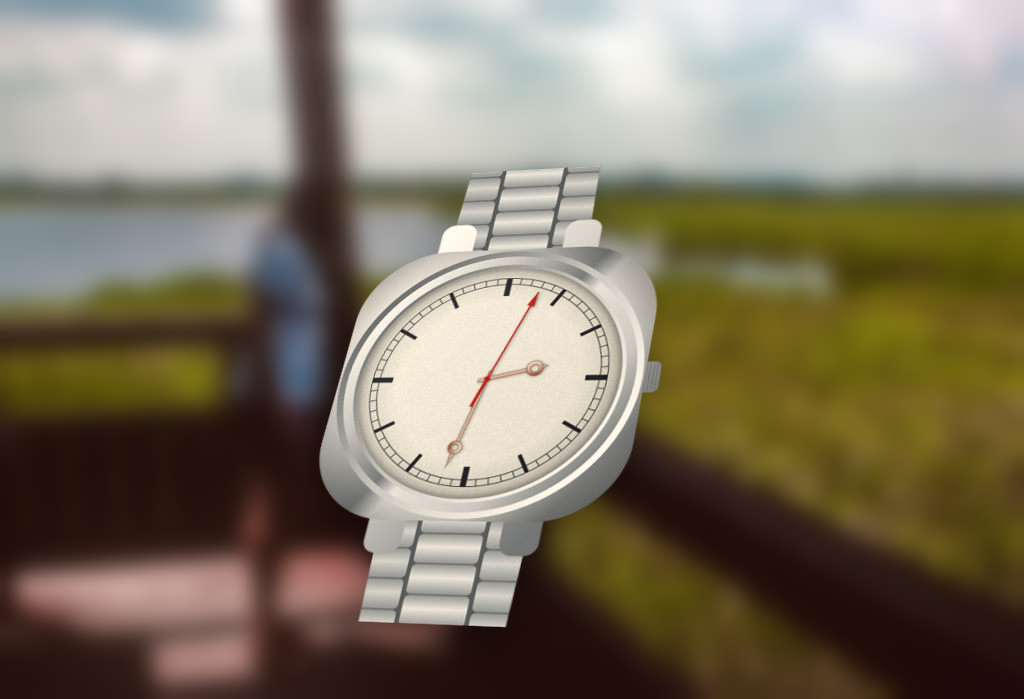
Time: {"hour": 2, "minute": 32, "second": 3}
